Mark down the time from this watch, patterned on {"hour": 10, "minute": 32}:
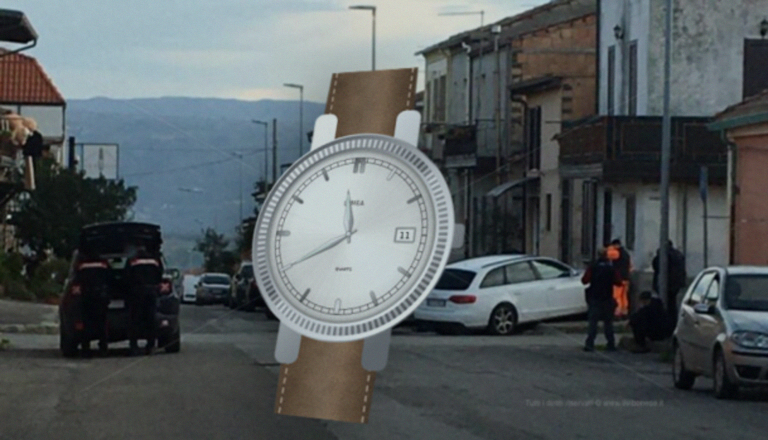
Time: {"hour": 11, "minute": 40}
